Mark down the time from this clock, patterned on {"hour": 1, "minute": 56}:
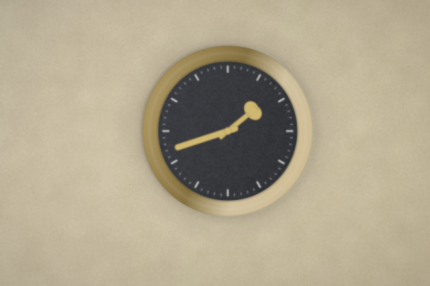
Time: {"hour": 1, "minute": 42}
